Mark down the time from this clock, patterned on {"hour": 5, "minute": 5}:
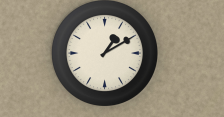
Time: {"hour": 1, "minute": 10}
